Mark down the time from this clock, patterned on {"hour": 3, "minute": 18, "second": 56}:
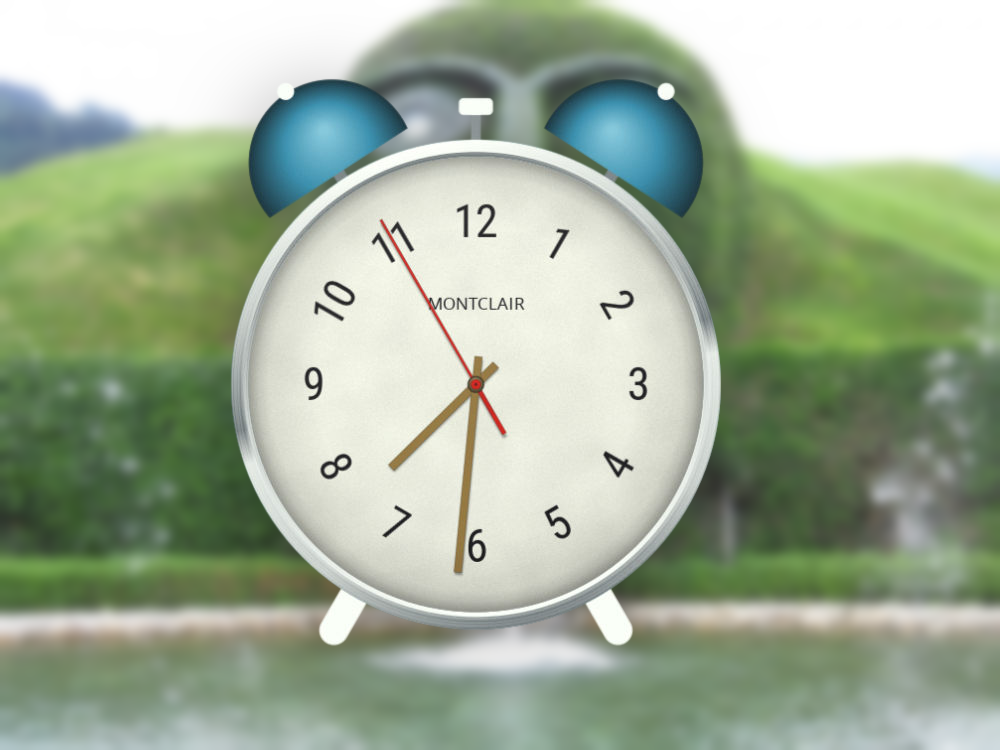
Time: {"hour": 7, "minute": 30, "second": 55}
